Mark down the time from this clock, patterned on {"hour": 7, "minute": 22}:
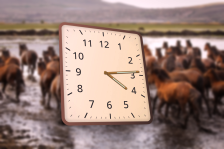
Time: {"hour": 4, "minute": 14}
